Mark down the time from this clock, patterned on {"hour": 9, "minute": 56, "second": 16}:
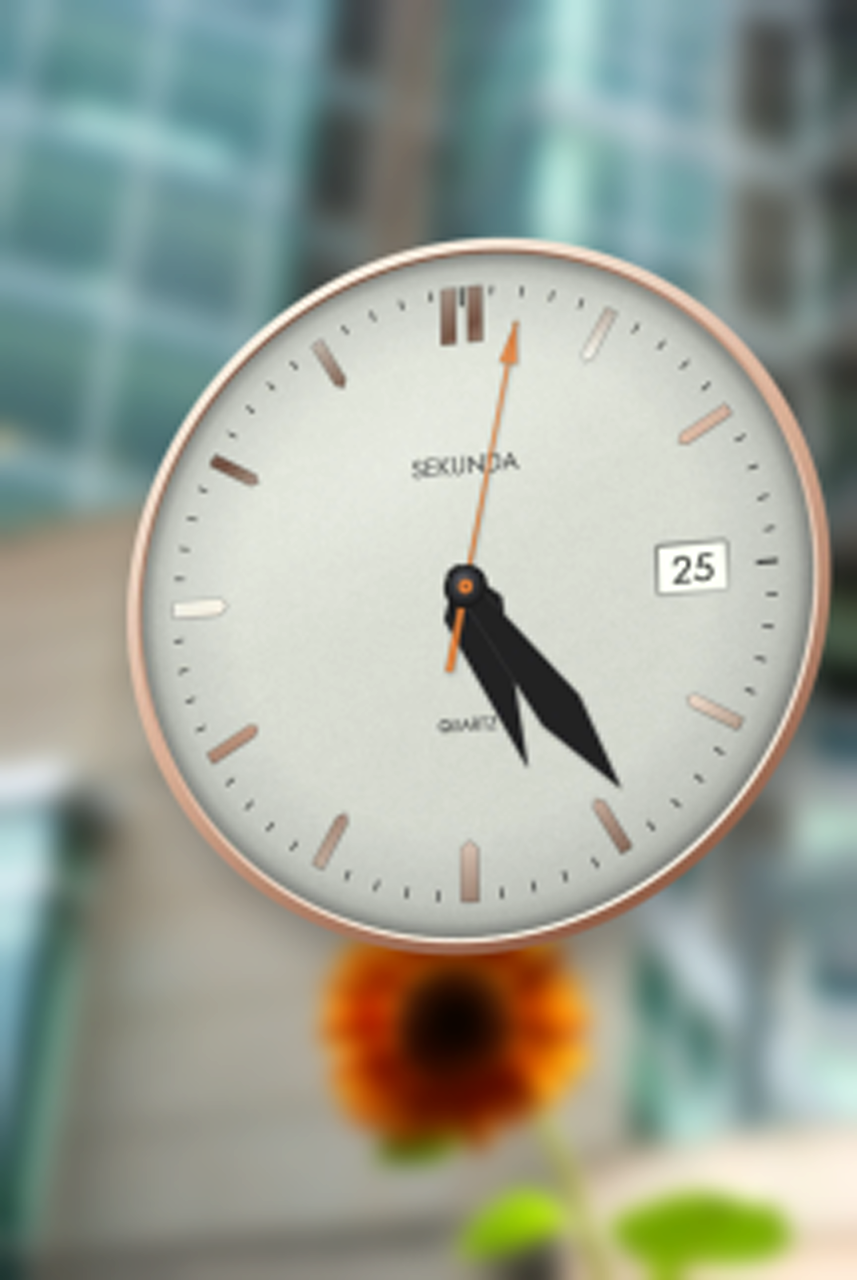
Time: {"hour": 5, "minute": 24, "second": 2}
